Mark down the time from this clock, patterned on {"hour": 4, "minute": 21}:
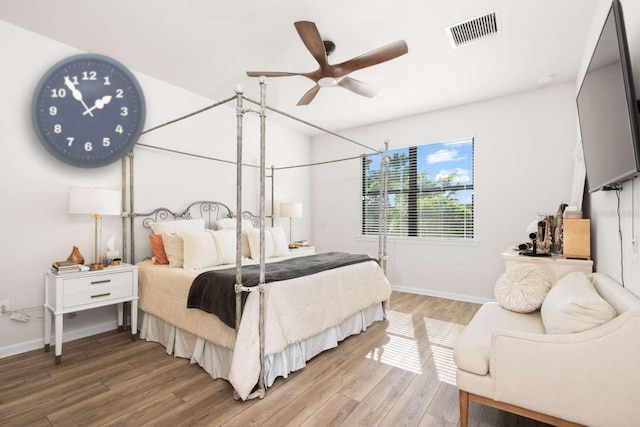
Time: {"hour": 1, "minute": 54}
